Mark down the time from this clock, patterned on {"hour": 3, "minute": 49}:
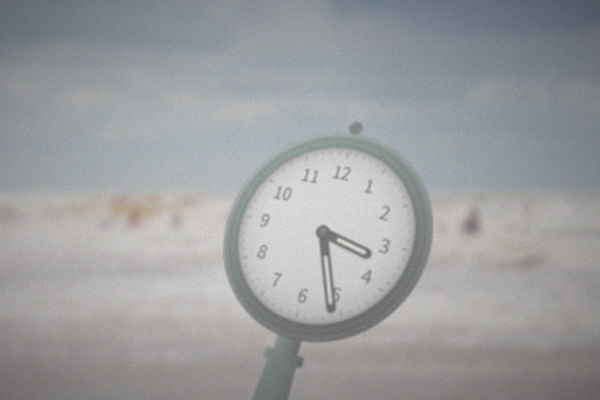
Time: {"hour": 3, "minute": 26}
